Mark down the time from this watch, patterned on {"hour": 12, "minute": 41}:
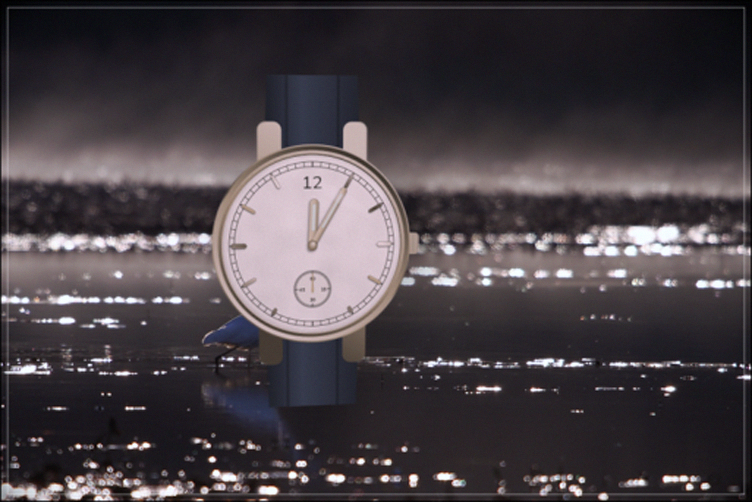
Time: {"hour": 12, "minute": 5}
